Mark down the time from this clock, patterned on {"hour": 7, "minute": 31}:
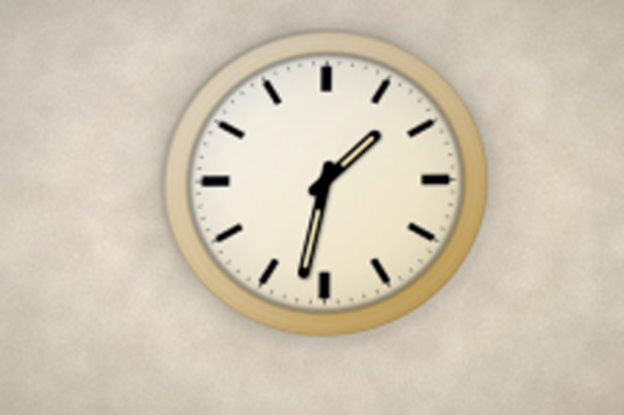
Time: {"hour": 1, "minute": 32}
